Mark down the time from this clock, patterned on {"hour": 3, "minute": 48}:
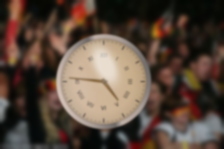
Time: {"hour": 4, "minute": 46}
